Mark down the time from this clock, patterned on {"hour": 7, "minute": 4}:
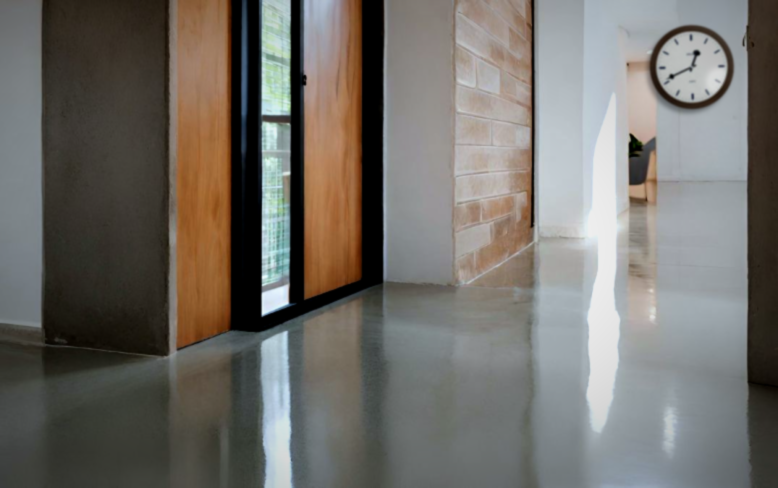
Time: {"hour": 12, "minute": 41}
